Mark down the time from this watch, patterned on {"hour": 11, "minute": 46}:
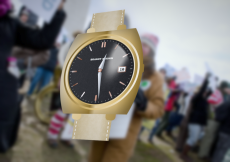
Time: {"hour": 12, "minute": 29}
